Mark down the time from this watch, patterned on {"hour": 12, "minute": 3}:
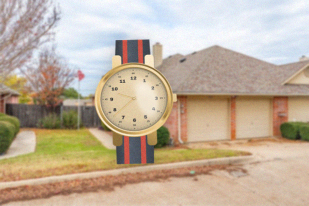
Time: {"hour": 9, "minute": 38}
